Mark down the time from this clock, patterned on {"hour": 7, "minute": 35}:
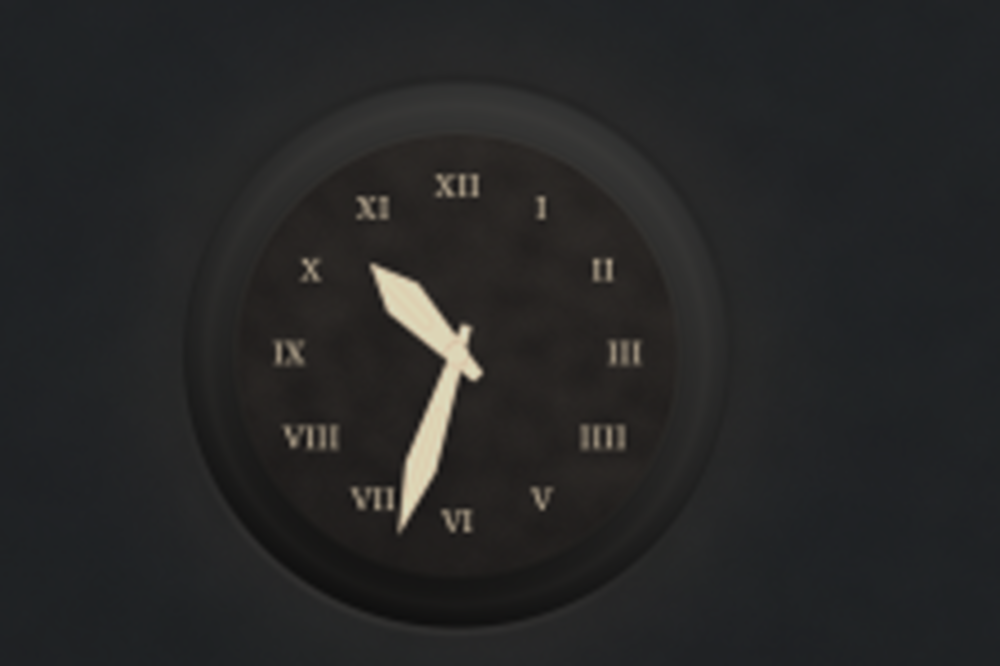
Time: {"hour": 10, "minute": 33}
